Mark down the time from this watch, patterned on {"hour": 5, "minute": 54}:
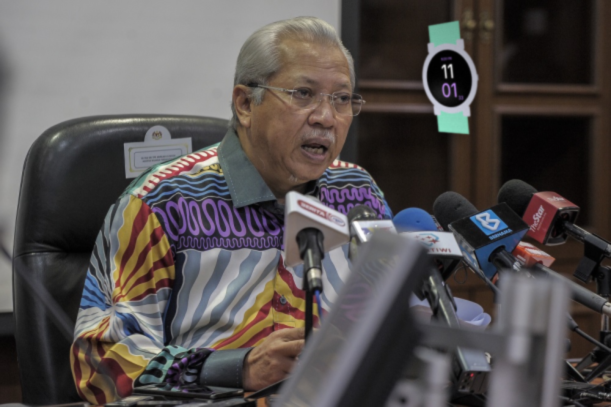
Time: {"hour": 11, "minute": 1}
